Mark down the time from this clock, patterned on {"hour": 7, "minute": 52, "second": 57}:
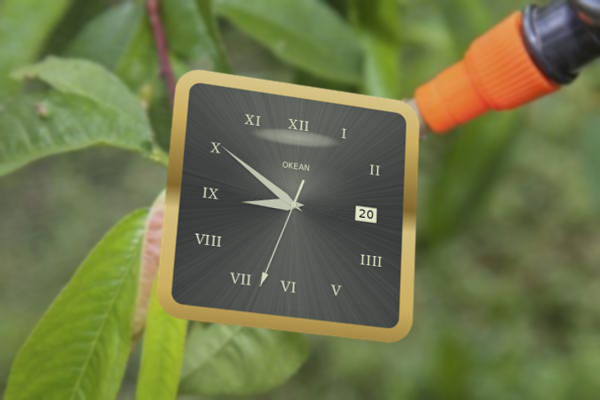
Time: {"hour": 8, "minute": 50, "second": 33}
